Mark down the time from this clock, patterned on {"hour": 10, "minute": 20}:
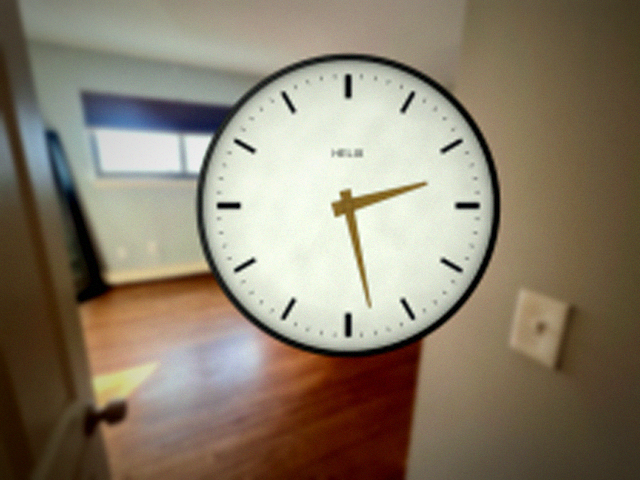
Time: {"hour": 2, "minute": 28}
